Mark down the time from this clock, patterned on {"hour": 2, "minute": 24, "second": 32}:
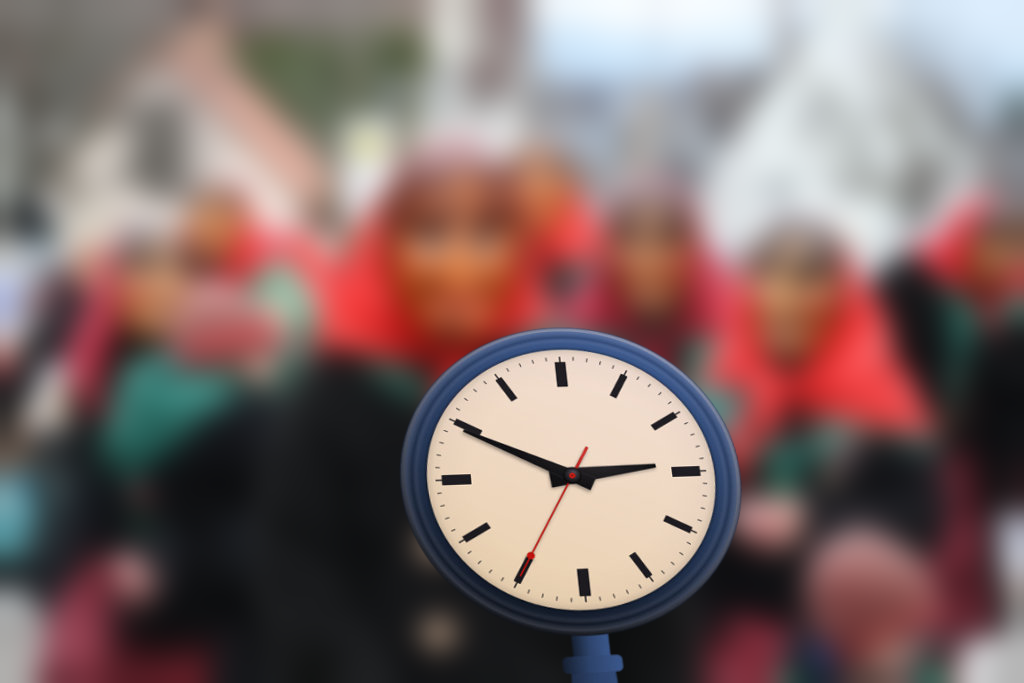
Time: {"hour": 2, "minute": 49, "second": 35}
